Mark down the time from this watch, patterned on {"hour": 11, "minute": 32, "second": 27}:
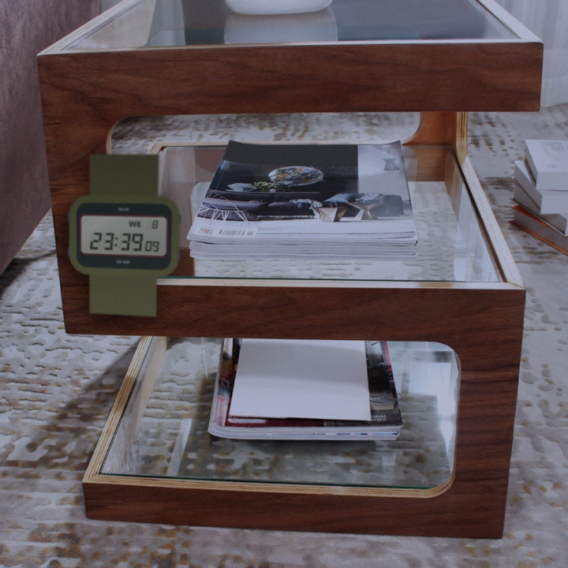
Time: {"hour": 23, "minute": 39, "second": 9}
